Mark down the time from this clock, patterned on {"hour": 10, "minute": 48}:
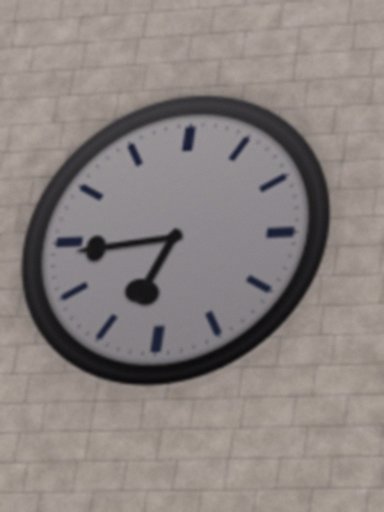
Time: {"hour": 6, "minute": 44}
